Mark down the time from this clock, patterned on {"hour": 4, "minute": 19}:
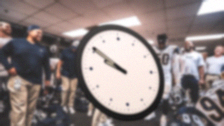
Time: {"hour": 9, "minute": 51}
